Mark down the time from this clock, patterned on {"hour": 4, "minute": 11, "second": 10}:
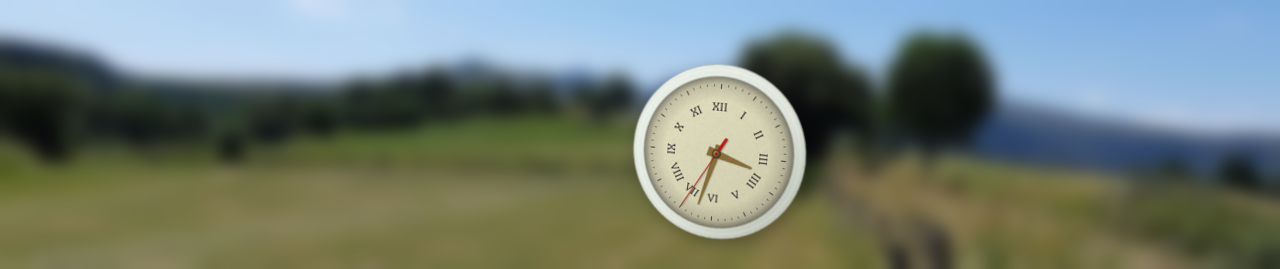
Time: {"hour": 3, "minute": 32, "second": 35}
